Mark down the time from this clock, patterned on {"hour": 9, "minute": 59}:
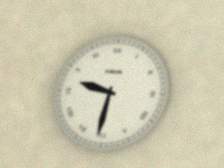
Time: {"hour": 9, "minute": 31}
